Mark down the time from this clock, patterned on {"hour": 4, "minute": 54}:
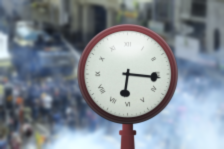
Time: {"hour": 6, "minute": 16}
